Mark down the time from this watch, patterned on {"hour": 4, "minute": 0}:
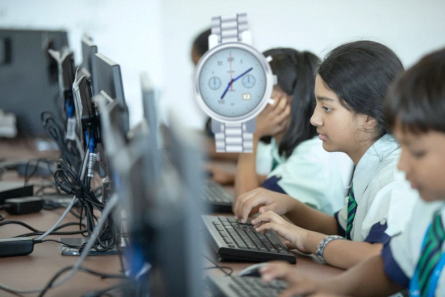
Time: {"hour": 7, "minute": 10}
